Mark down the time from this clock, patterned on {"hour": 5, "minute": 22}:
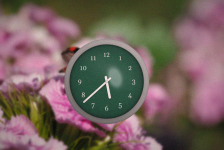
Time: {"hour": 5, "minute": 38}
